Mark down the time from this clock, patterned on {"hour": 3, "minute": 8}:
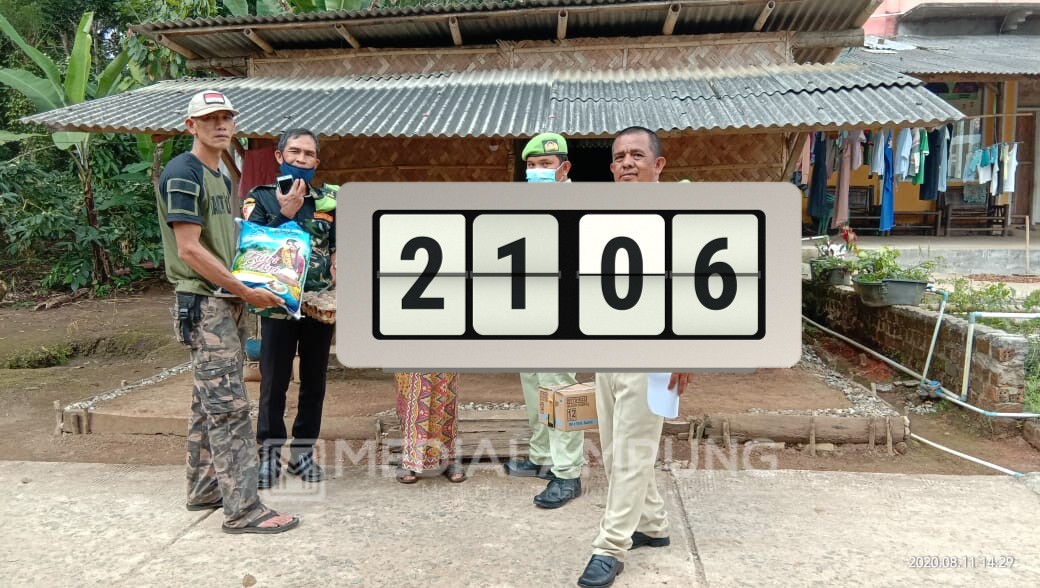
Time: {"hour": 21, "minute": 6}
